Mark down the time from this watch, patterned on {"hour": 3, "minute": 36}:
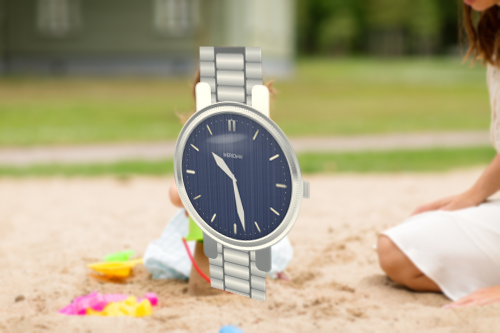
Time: {"hour": 10, "minute": 28}
